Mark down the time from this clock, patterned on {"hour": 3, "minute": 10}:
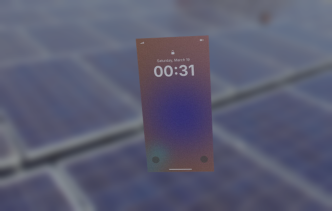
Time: {"hour": 0, "minute": 31}
